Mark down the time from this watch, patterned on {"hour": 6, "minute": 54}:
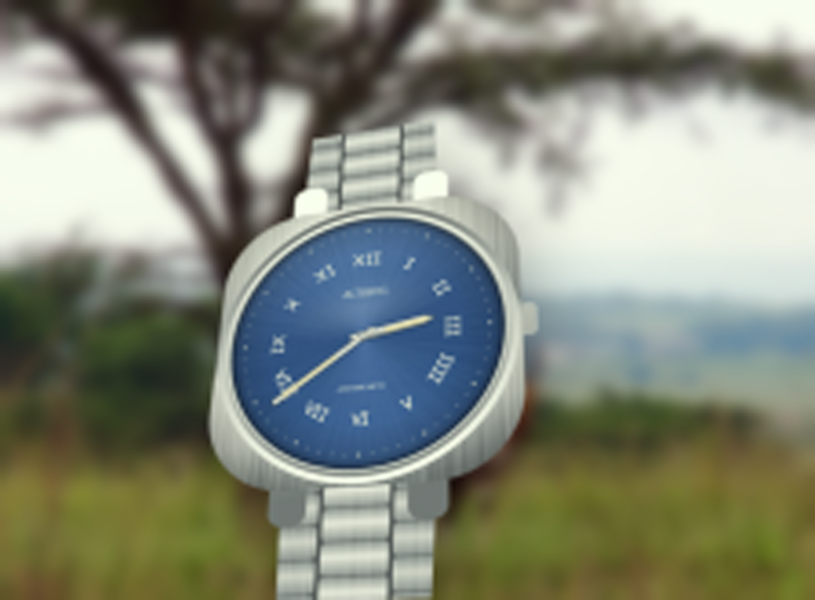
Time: {"hour": 2, "minute": 39}
